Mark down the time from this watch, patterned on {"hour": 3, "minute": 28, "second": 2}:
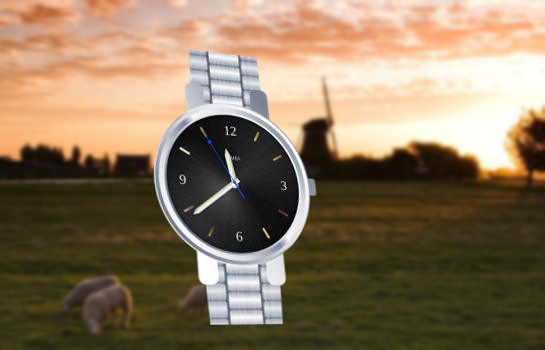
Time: {"hour": 11, "minute": 38, "second": 55}
